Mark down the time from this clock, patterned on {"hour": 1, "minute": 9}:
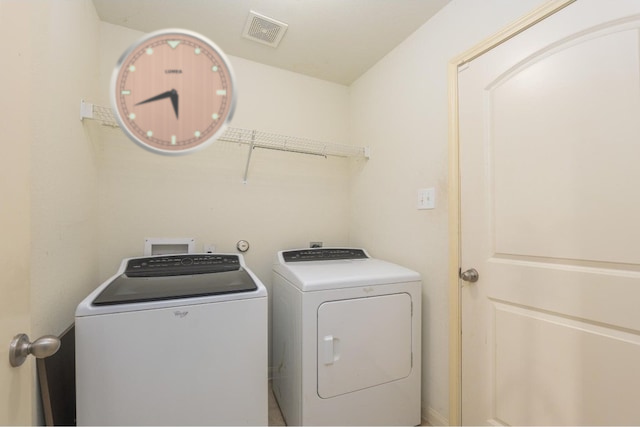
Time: {"hour": 5, "minute": 42}
